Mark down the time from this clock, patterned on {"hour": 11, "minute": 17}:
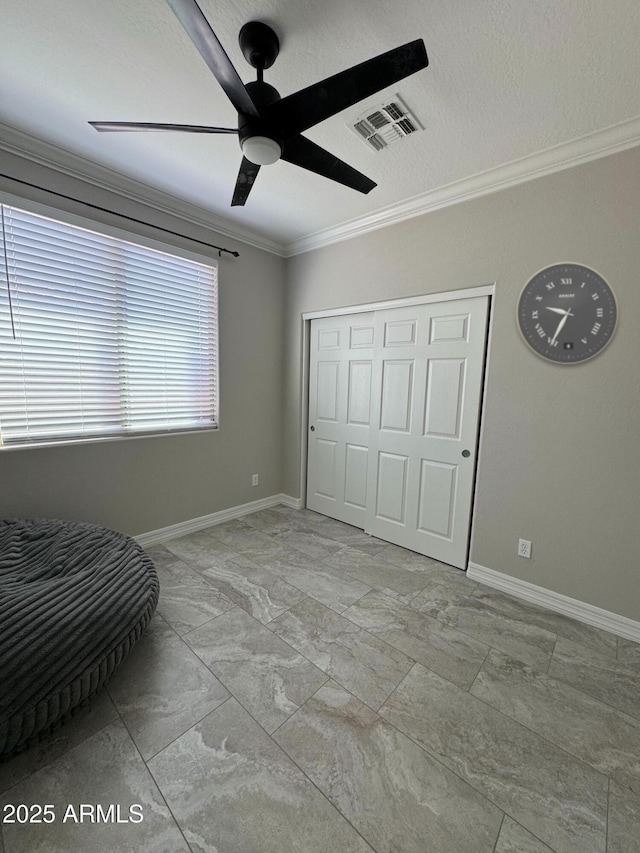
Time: {"hour": 9, "minute": 35}
